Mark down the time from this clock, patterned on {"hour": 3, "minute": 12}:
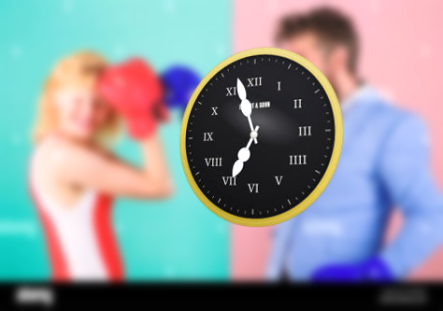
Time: {"hour": 6, "minute": 57}
